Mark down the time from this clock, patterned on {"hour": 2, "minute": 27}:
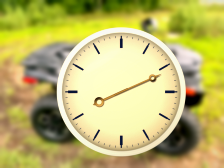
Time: {"hour": 8, "minute": 11}
